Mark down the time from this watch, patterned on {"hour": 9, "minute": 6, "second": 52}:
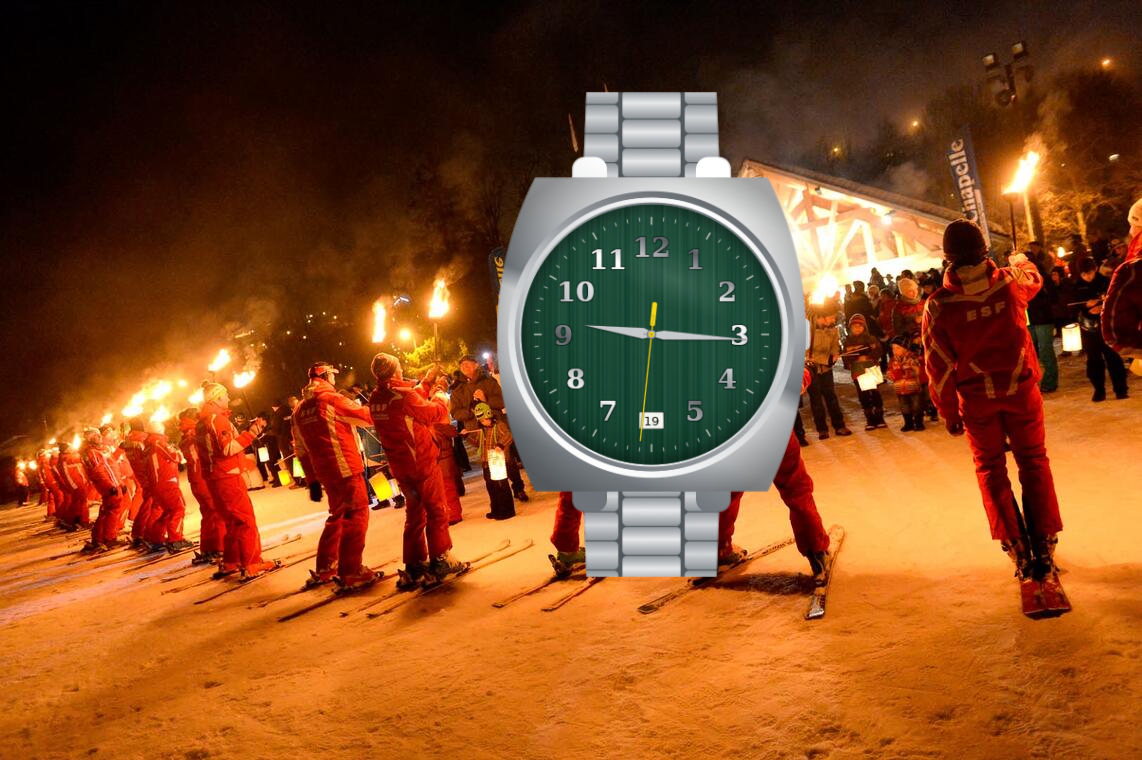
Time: {"hour": 9, "minute": 15, "second": 31}
